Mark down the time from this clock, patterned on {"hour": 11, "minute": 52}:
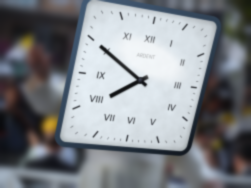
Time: {"hour": 7, "minute": 50}
